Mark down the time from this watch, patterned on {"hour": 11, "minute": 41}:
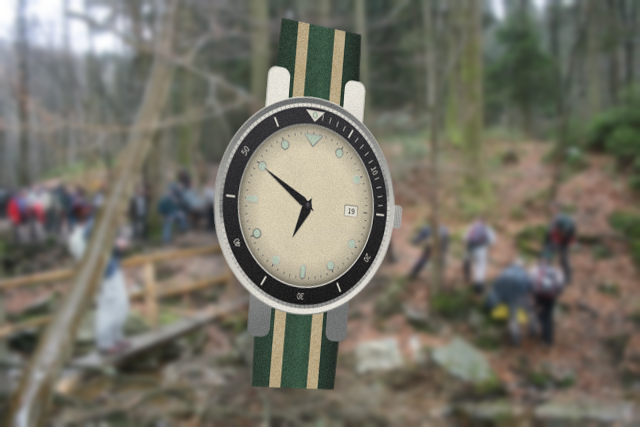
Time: {"hour": 6, "minute": 50}
